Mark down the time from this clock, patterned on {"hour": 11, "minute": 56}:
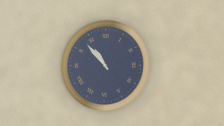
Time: {"hour": 10, "minute": 53}
